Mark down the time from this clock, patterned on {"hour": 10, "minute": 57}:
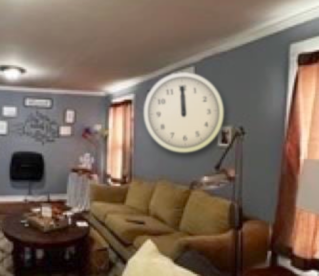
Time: {"hour": 12, "minute": 0}
